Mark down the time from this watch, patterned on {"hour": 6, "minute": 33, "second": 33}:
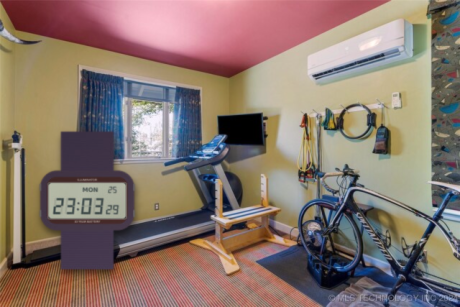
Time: {"hour": 23, "minute": 3, "second": 29}
